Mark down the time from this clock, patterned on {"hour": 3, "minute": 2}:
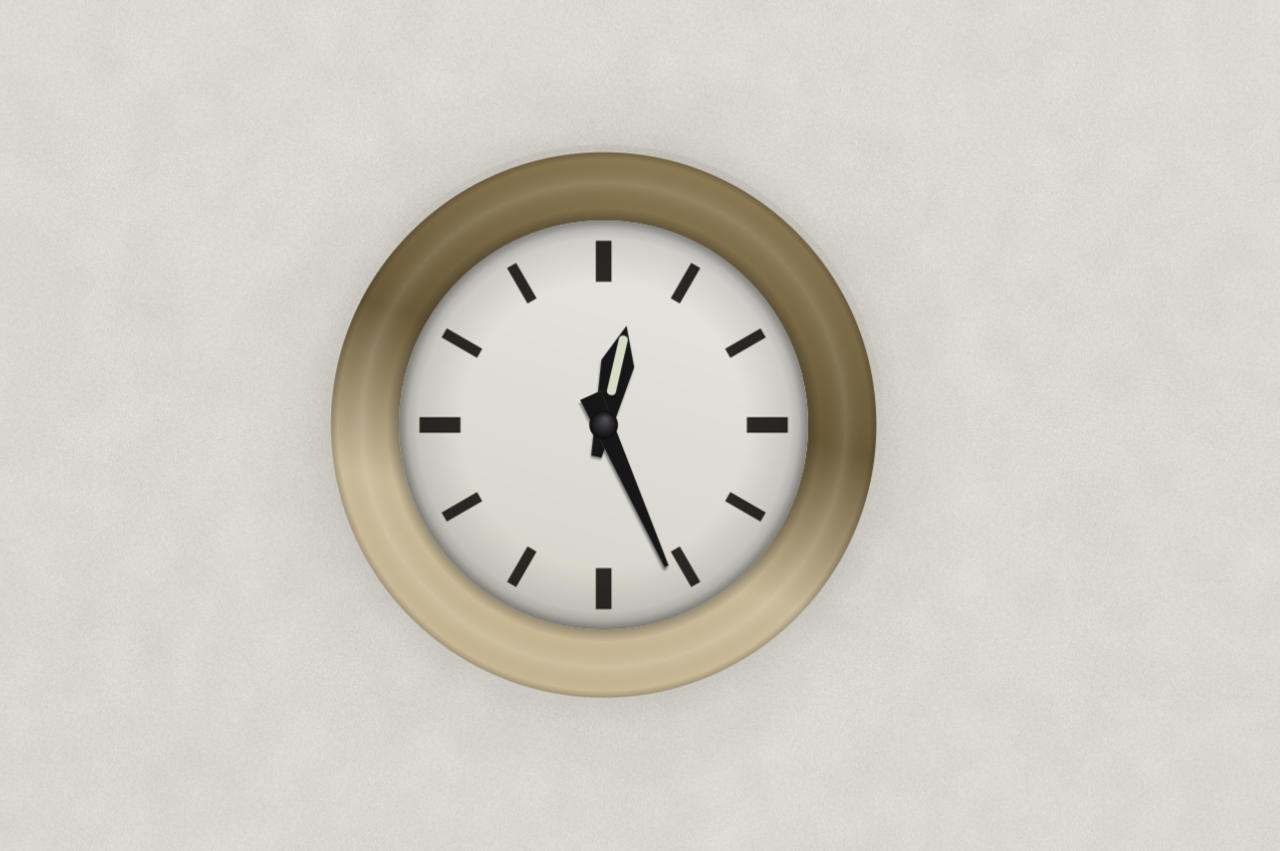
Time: {"hour": 12, "minute": 26}
